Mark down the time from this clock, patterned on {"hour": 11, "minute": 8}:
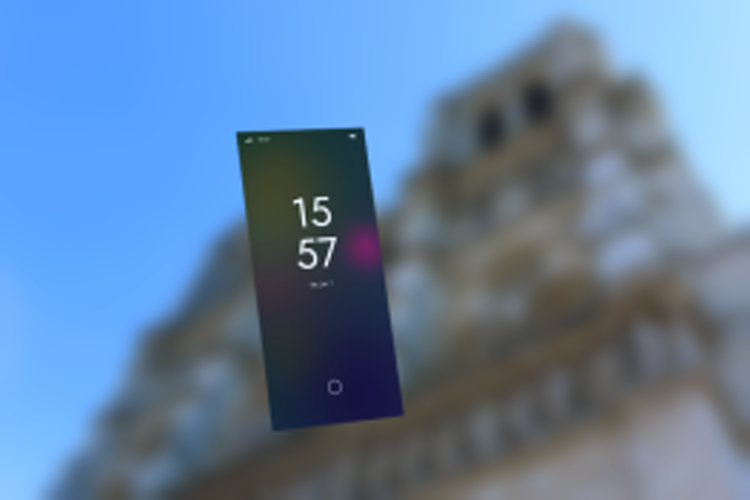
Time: {"hour": 15, "minute": 57}
